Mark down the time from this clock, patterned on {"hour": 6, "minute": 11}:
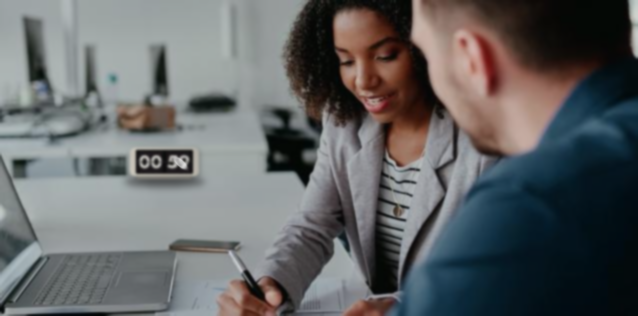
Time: {"hour": 0, "minute": 59}
